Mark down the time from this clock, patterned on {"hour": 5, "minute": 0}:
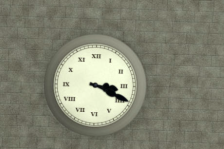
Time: {"hour": 3, "minute": 19}
